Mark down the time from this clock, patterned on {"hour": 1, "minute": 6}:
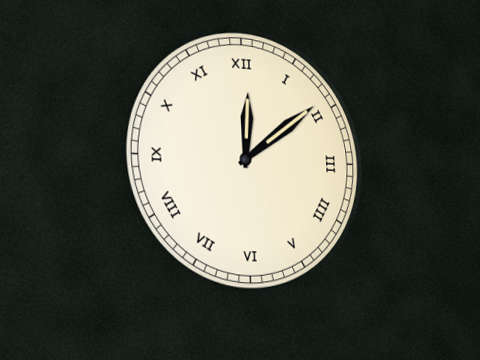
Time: {"hour": 12, "minute": 9}
